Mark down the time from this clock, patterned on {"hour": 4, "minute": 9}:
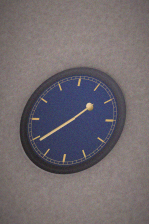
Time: {"hour": 1, "minute": 39}
